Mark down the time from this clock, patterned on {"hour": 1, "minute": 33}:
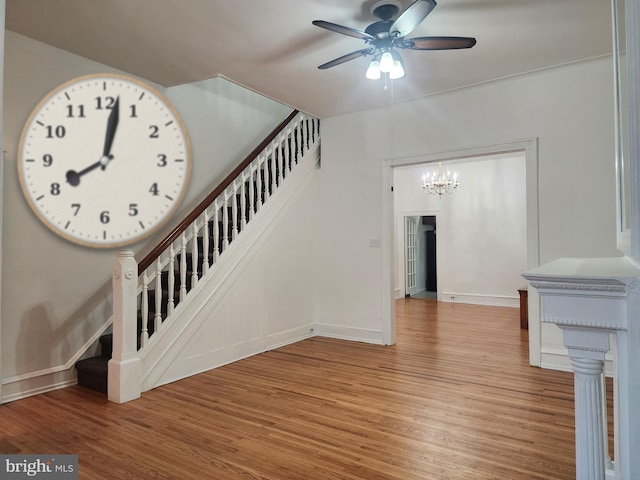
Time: {"hour": 8, "minute": 2}
